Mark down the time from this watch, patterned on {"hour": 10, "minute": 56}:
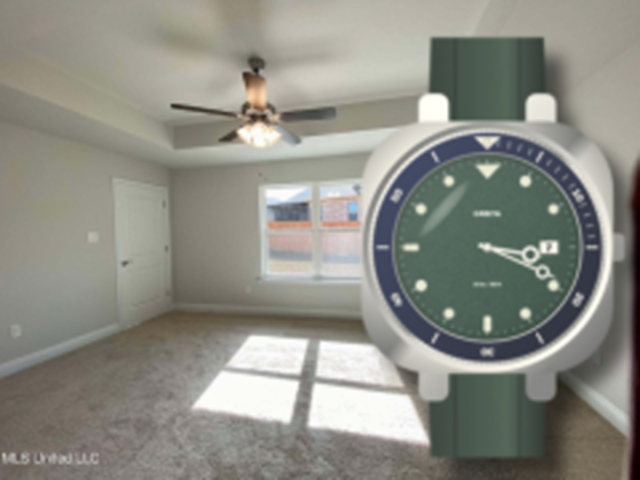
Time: {"hour": 3, "minute": 19}
